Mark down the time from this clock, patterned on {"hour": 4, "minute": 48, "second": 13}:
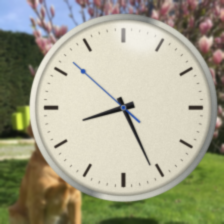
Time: {"hour": 8, "minute": 25, "second": 52}
